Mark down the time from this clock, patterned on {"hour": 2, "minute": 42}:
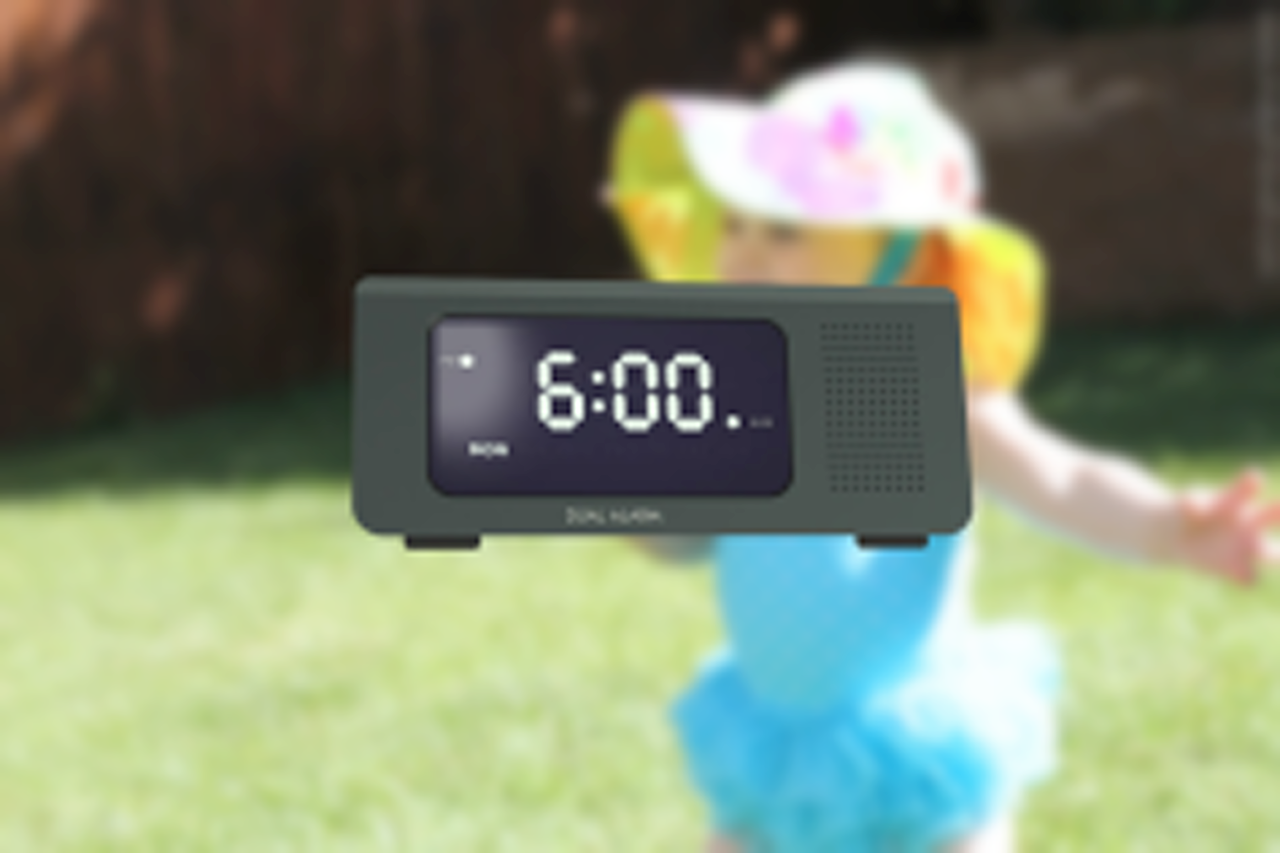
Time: {"hour": 6, "minute": 0}
